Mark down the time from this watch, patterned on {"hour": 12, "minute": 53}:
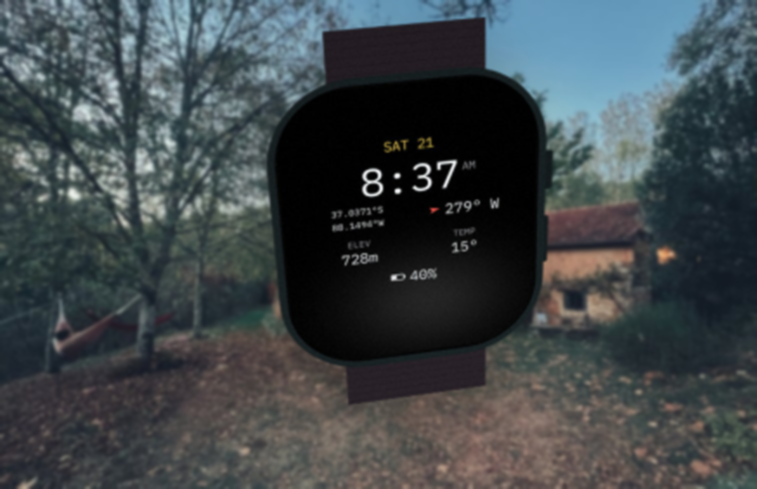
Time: {"hour": 8, "minute": 37}
